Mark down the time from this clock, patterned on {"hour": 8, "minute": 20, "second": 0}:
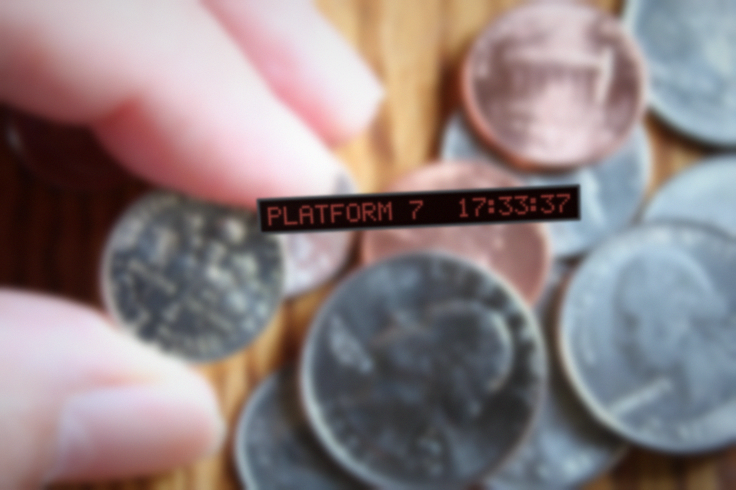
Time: {"hour": 17, "minute": 33, "second": 37}
